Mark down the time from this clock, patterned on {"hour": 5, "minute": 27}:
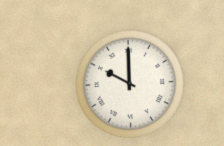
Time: {"hour": 10, "minute": 0}
